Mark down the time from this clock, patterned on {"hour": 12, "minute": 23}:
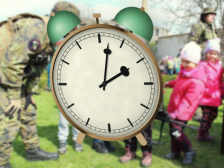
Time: {"hour": 2, "minute": 2}
